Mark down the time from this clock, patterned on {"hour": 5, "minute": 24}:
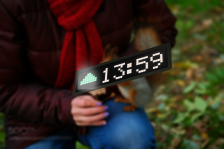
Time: {"hour": 13, "minute": 59}
